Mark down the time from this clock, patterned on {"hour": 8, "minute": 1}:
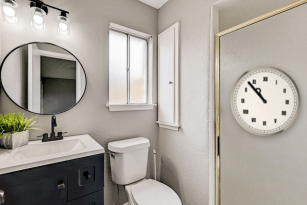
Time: {"hour": 10, "minute": 53}
